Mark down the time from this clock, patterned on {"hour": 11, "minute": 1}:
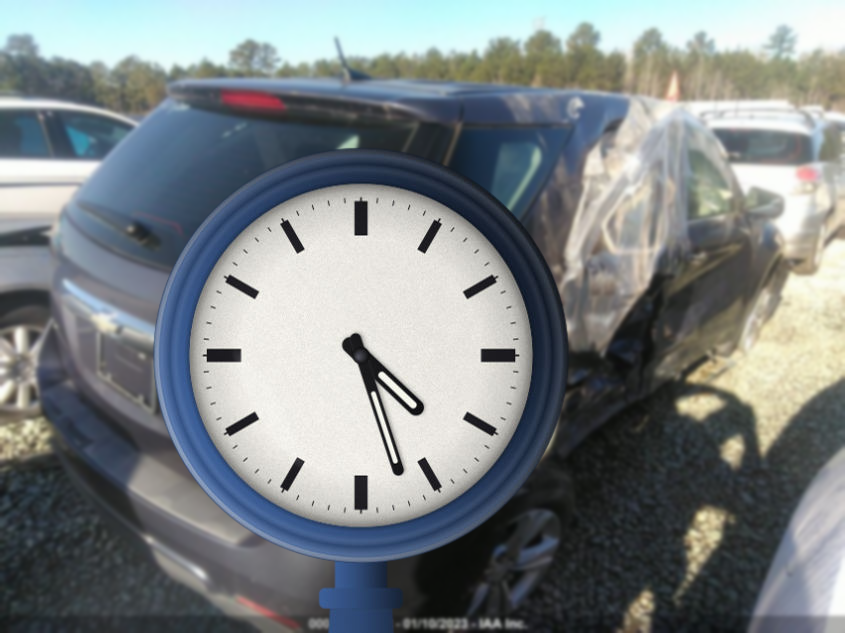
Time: {"hour": 4, "minute": 27}
